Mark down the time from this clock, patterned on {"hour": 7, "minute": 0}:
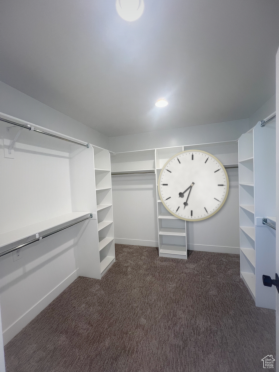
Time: {"hour": 7, "minute": 33}
